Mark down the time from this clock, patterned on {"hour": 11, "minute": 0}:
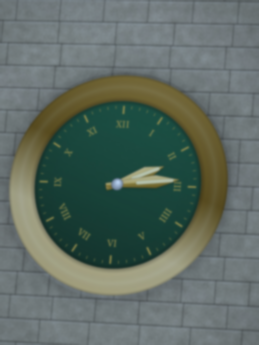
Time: {"hour": 2, "minute": 14}
